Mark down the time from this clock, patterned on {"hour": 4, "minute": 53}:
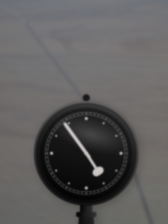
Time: {"hour": 4, "minute": 54}
